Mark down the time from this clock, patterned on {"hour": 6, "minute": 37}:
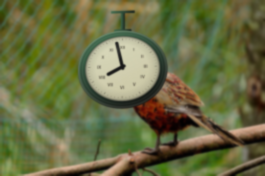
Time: {"hour": 7, "minute": 58}
